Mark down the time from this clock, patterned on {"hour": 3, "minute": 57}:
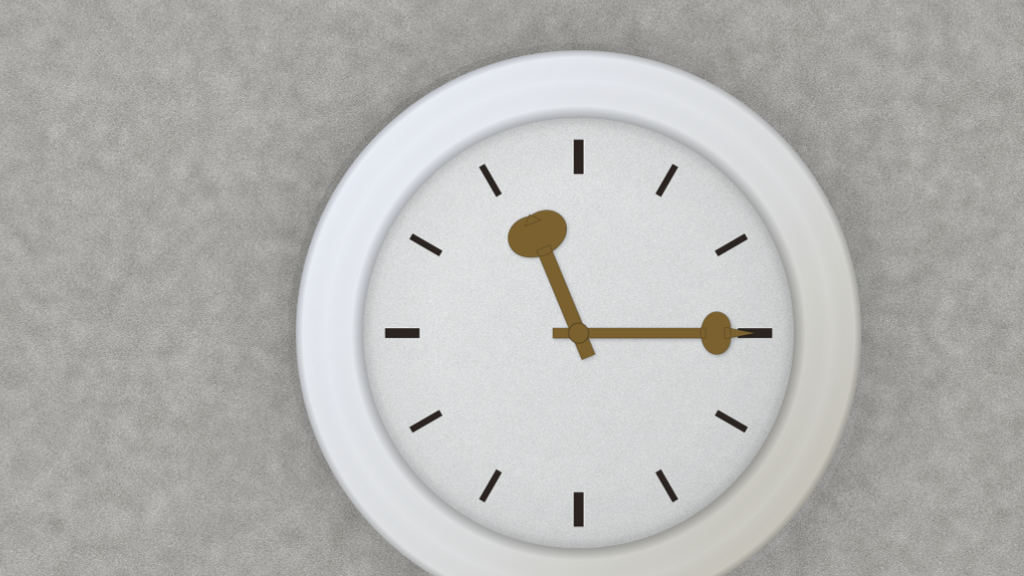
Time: {"hour": 11, "minute": 15}
